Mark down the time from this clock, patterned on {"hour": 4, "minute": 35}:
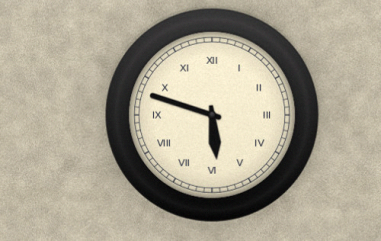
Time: {"hour": 5, "minute": 48}
